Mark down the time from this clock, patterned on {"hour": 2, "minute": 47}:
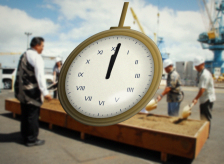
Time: {"hour": 12, "minute": 1}
